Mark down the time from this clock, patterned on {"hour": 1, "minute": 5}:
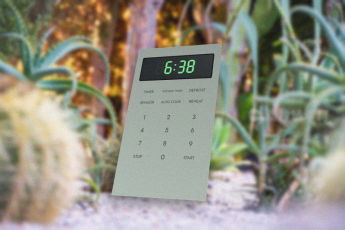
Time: {"hour": 6, "minute": 38}
